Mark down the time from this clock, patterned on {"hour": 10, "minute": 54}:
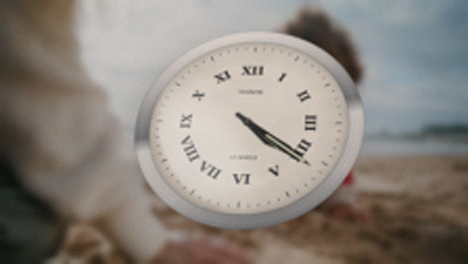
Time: {"hour": 4, "minute": 21}
